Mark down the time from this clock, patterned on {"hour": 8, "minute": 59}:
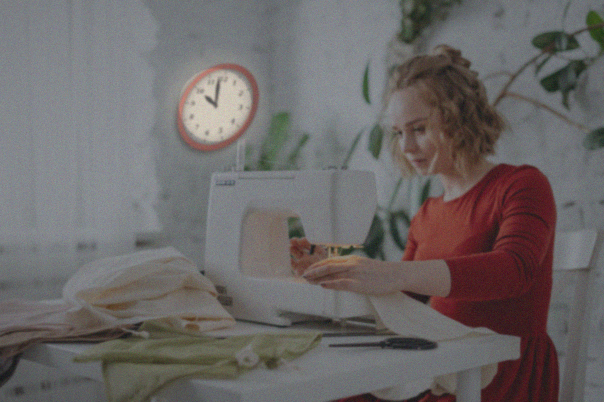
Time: {"hour": 9, "minute": 58}
